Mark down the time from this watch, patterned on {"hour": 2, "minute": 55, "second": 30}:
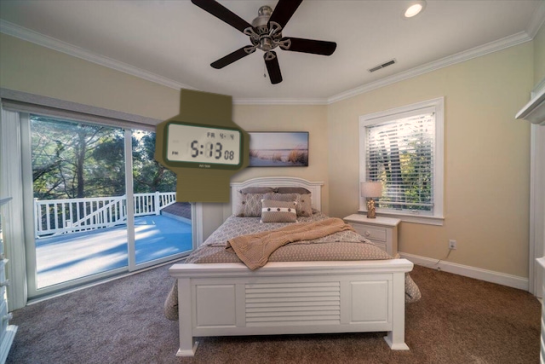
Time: {"hour": 5, "minute": 13, "second": 8}
